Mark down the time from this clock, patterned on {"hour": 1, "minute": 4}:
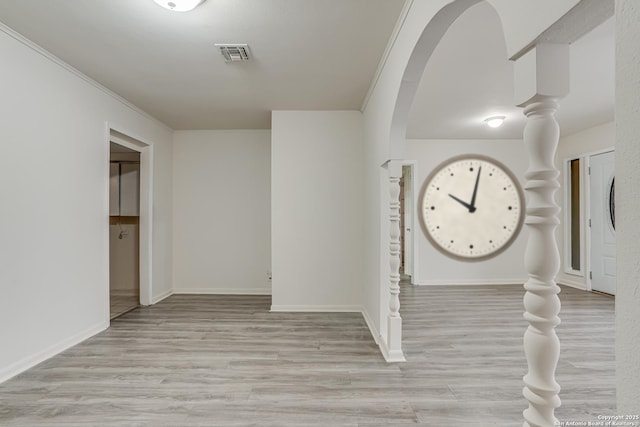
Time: {"hour": 10, "minute": 2}
